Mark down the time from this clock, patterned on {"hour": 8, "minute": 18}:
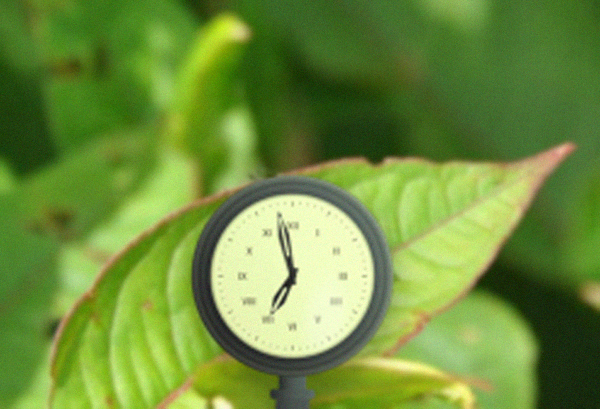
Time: {"hour": 6, "minute": 58}
